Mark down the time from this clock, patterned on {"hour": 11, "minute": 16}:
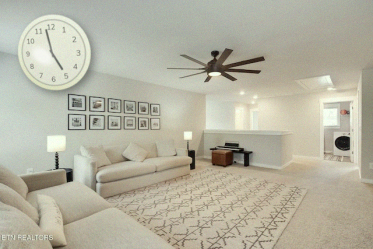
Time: {"hour": 4, "minute": 58}
